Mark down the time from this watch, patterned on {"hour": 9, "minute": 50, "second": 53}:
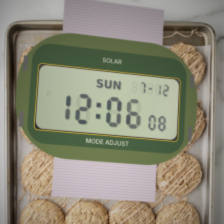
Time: {"hour": 12, "minute": 6, "second": 8}
